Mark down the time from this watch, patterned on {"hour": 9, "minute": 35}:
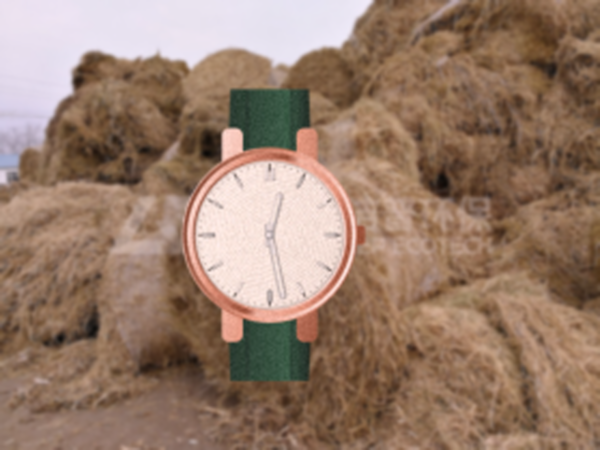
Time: {"hour": 12, "minute": 28}
